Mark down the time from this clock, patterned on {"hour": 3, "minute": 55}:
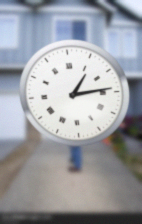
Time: {"hour": 1, "minute": 14}
